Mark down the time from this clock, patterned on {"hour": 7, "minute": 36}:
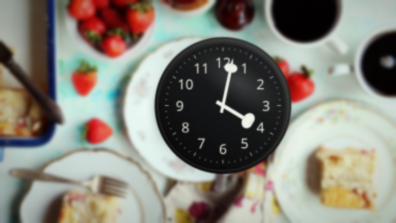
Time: {"hour": 4, "minute": 2}
